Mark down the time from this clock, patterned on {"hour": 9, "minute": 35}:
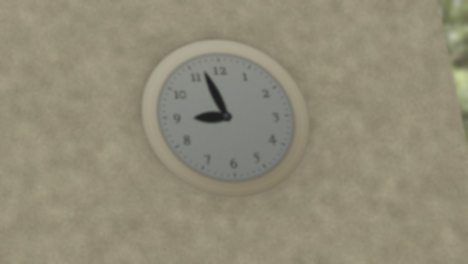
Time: {"hour": 8, "minute": 57}
